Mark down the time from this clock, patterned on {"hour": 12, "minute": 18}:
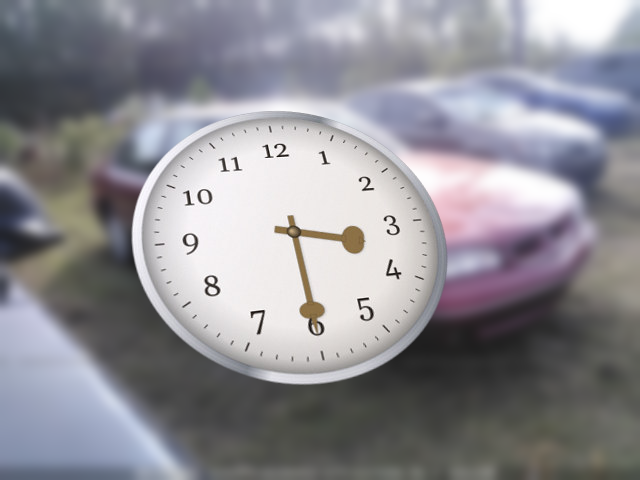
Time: {"hour": 3, "minute": 30}
